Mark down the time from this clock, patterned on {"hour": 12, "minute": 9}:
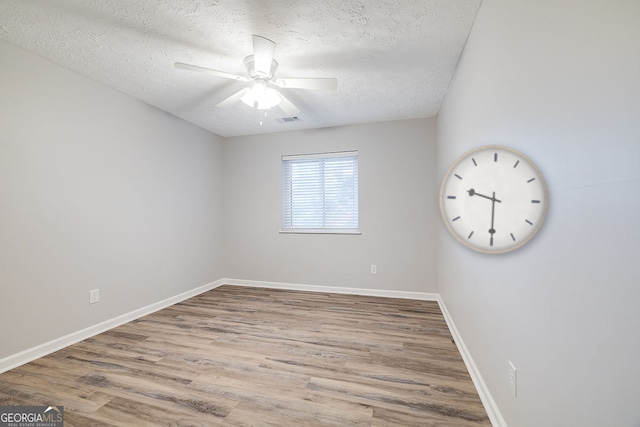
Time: {"hour": 9, "minute": 30}
